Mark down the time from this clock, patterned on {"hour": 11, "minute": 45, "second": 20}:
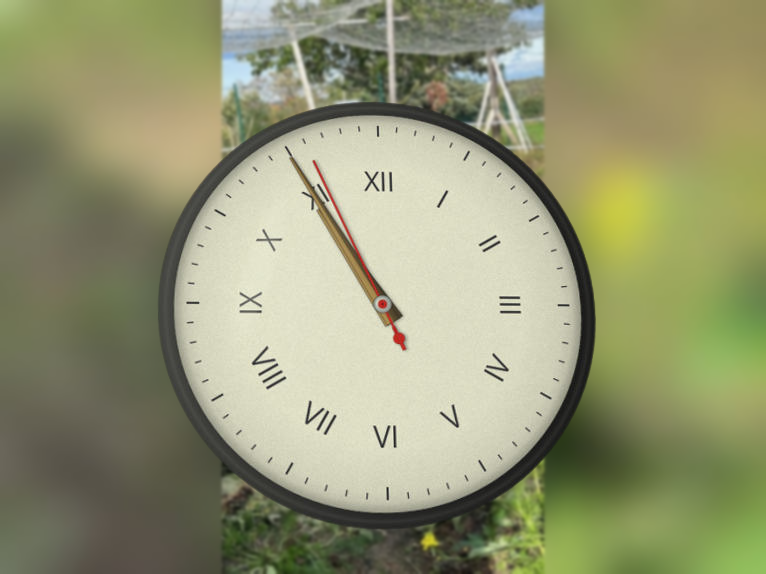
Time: {"hour": 10, "minute": 54, "second": 56}
